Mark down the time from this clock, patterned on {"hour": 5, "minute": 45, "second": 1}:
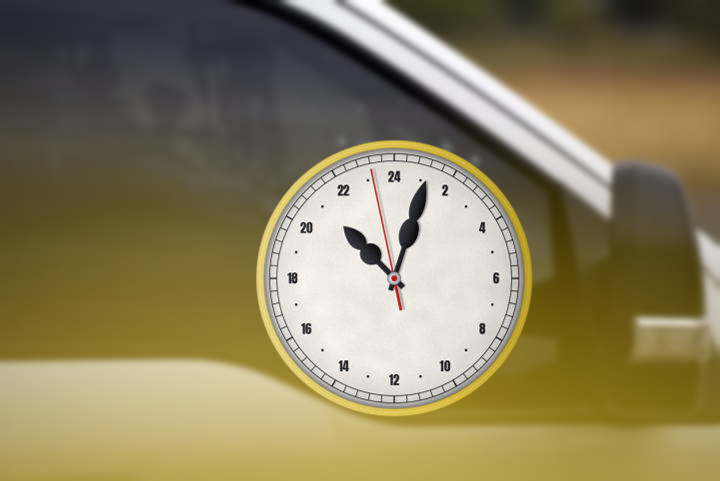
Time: {"hour": 21, "minute": 2, "second": 58}
